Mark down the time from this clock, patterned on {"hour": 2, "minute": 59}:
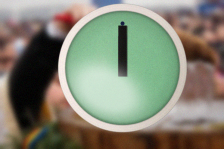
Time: {"hour": 12, "minute": 0}
